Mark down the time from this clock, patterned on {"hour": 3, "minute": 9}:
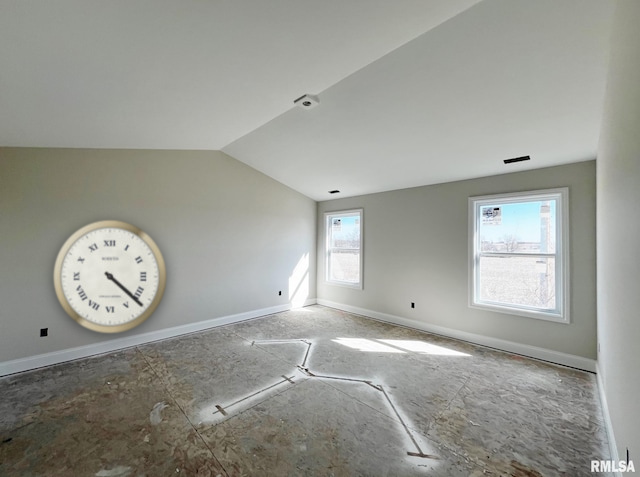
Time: {"hour": 4, "minute": 22}
